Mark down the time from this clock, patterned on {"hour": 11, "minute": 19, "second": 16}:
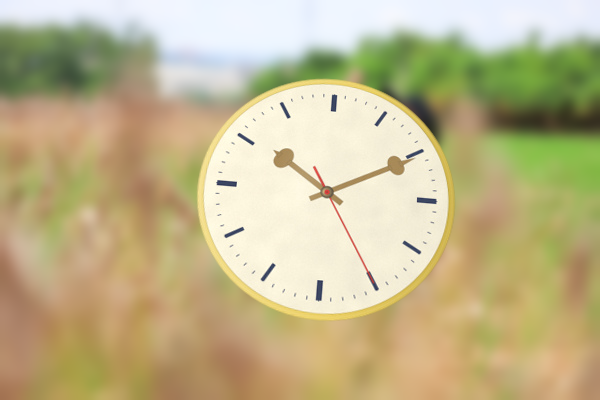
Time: {"hour": 10, "minute": 10, "second": 25}
